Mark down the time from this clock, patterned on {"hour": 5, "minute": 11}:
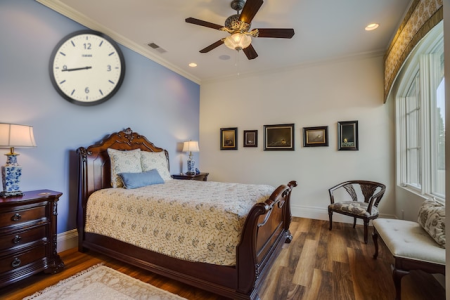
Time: {"hour": 8, "minute": 44}
